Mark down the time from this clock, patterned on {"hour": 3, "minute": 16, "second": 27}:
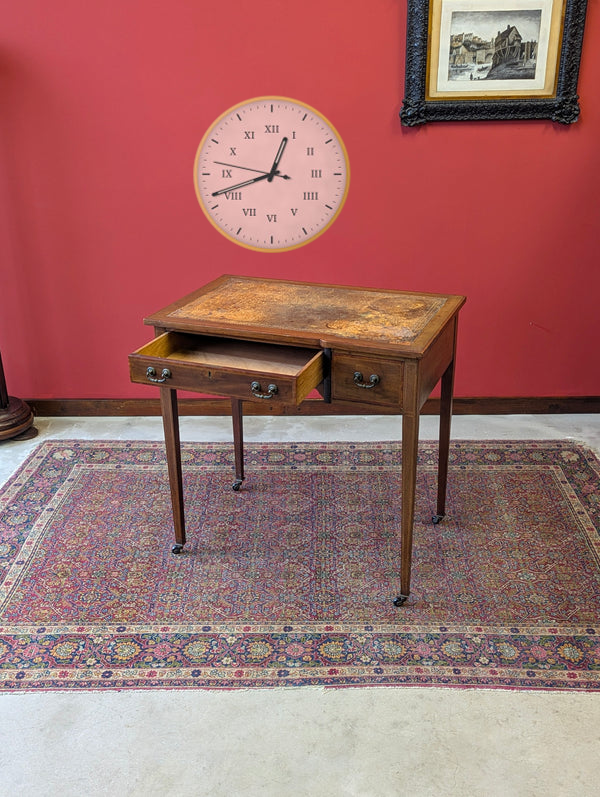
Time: {"hour": 12, "minute": 41, "second": 47}
